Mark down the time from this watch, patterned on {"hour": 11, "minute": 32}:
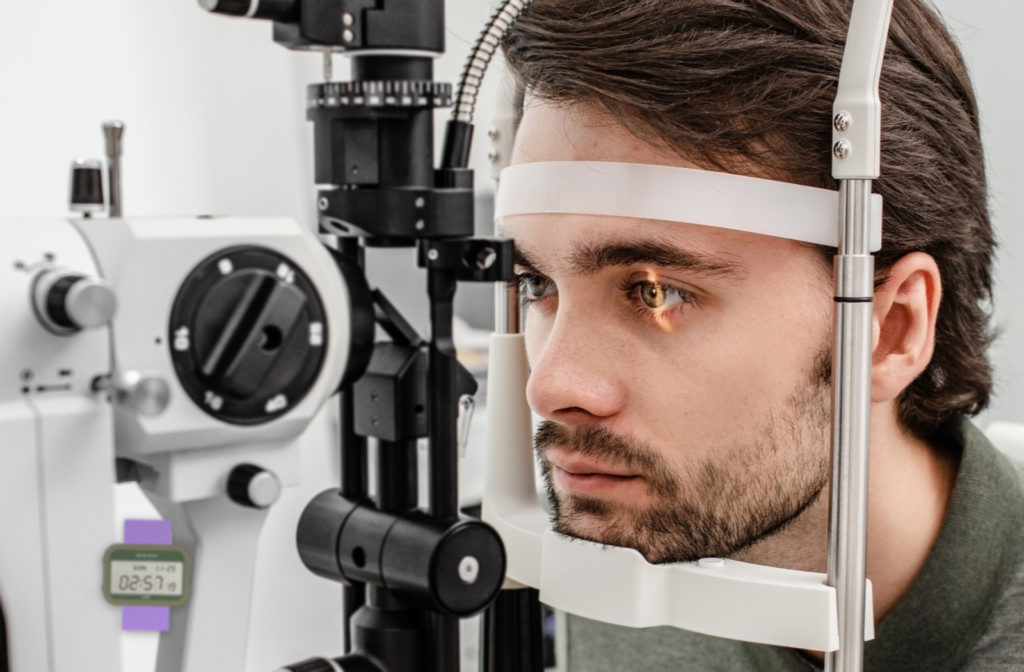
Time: {"hour": 2, "minute": 57}
